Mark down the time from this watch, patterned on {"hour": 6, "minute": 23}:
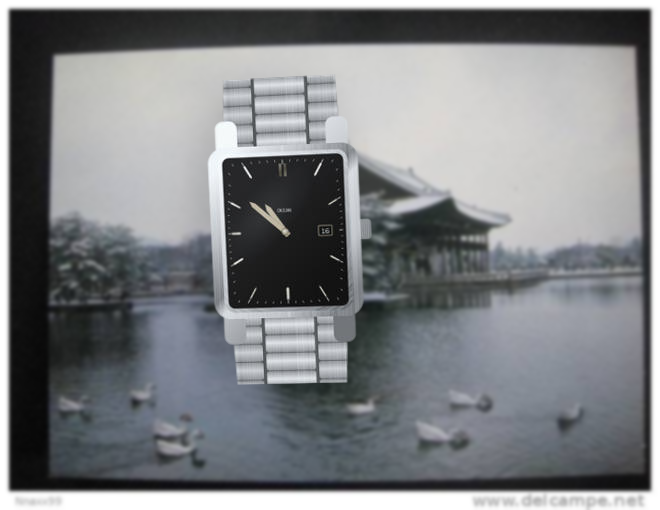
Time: {"hour": 10, "minute": 52}
